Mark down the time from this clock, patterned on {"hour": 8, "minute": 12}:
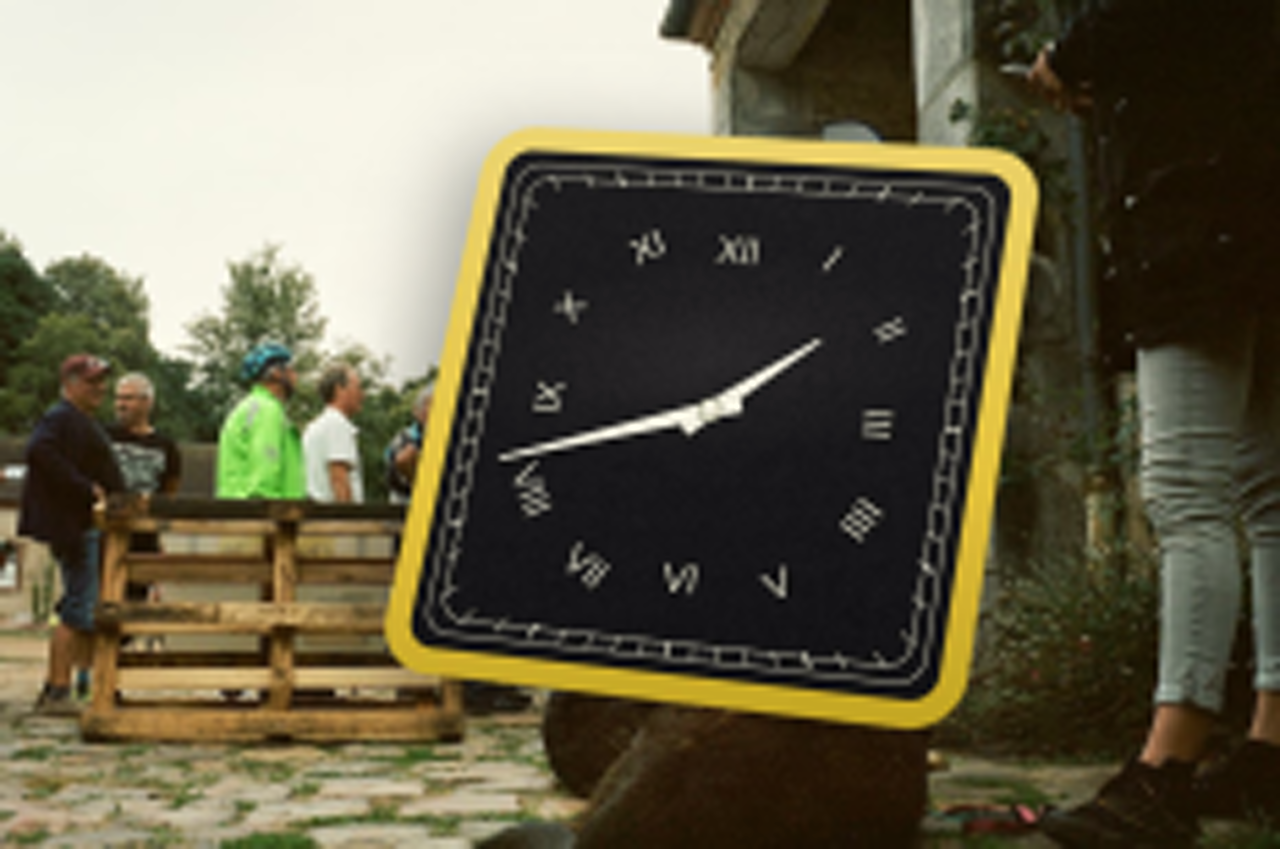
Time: {"hour": 1, "minute": 42}
